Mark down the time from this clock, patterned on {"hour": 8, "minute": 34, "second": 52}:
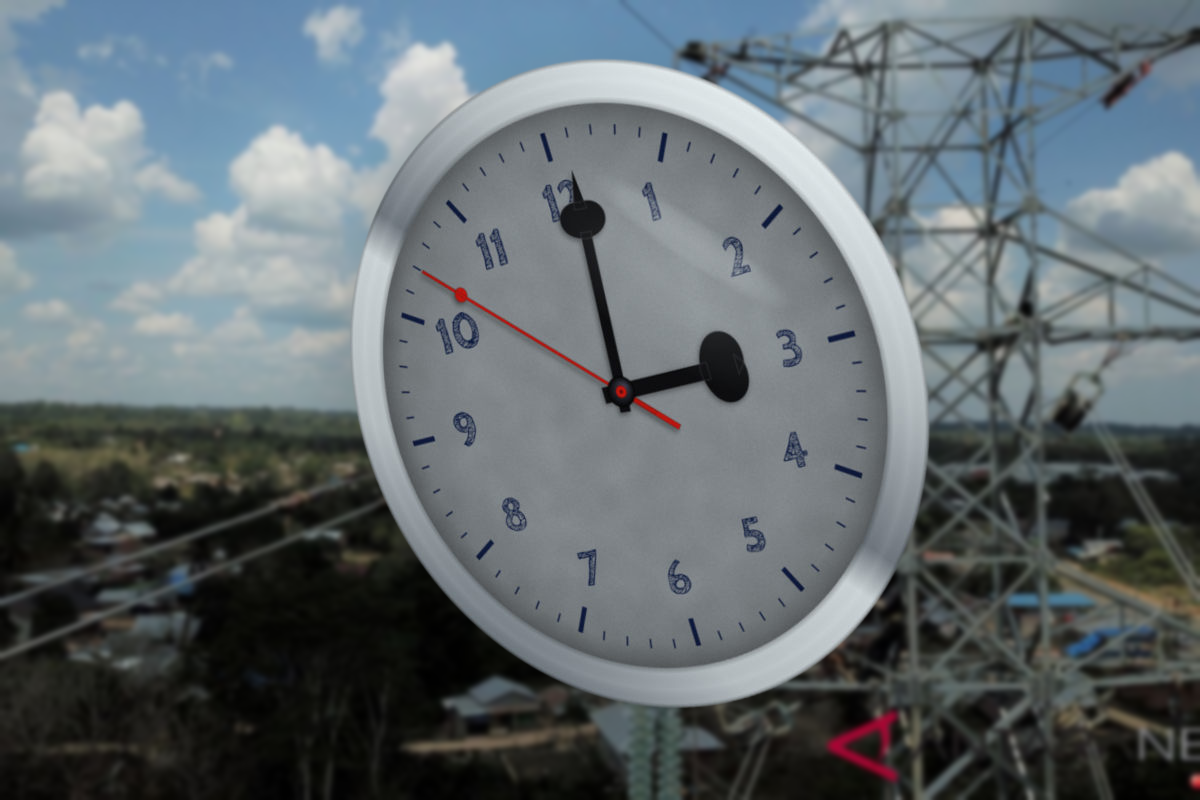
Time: {"hour": 3, "minute": 0, "second": 52}
